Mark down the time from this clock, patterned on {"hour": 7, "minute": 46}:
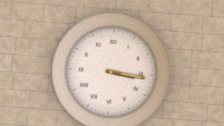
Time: {"hour": 3, "minute": 16}
